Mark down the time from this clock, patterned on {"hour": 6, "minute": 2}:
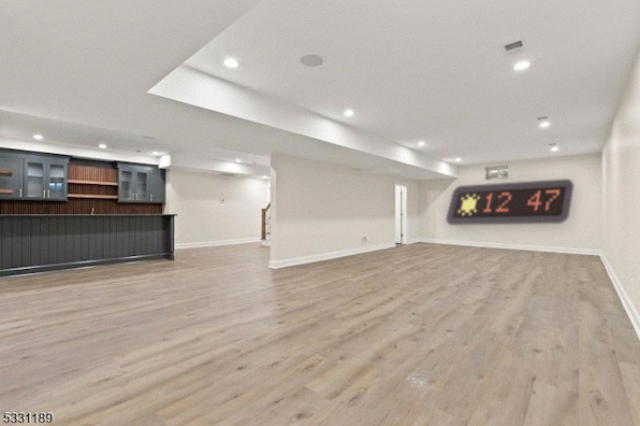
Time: {"hour": 12, "minute": 47}
